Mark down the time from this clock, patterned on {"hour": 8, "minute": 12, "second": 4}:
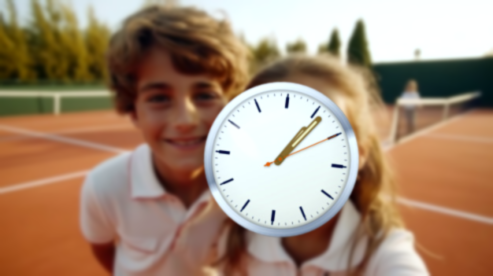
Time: {"hour": 1, "minute": 6, "second": 10}
